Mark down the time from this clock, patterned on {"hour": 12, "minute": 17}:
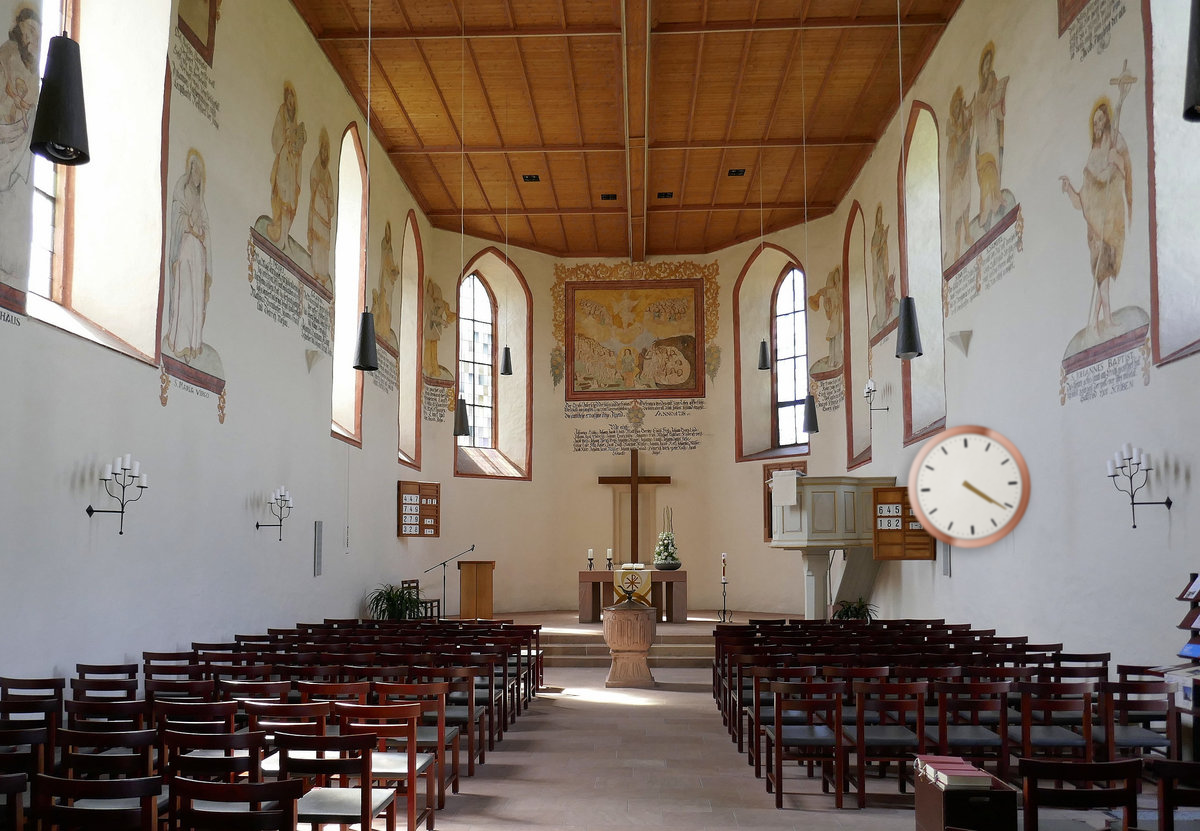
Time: {"hour": 4, "minute": 21}
